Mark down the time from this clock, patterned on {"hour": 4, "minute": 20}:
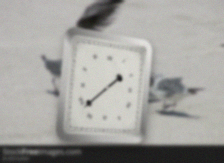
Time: {"hour": 1, "minute": 38}
